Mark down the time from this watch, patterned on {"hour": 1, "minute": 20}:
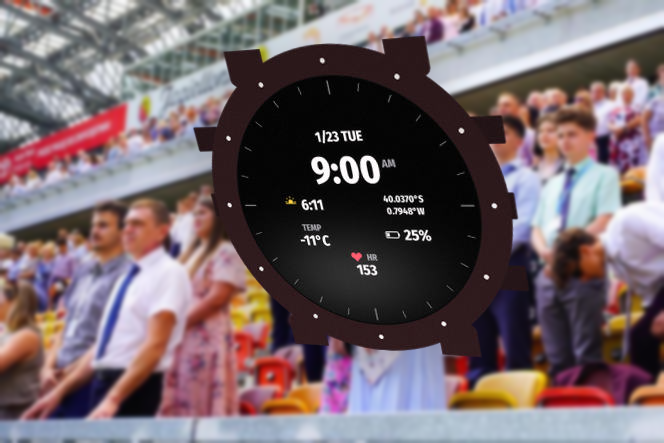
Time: {"hour": 9, "minute": 0}
